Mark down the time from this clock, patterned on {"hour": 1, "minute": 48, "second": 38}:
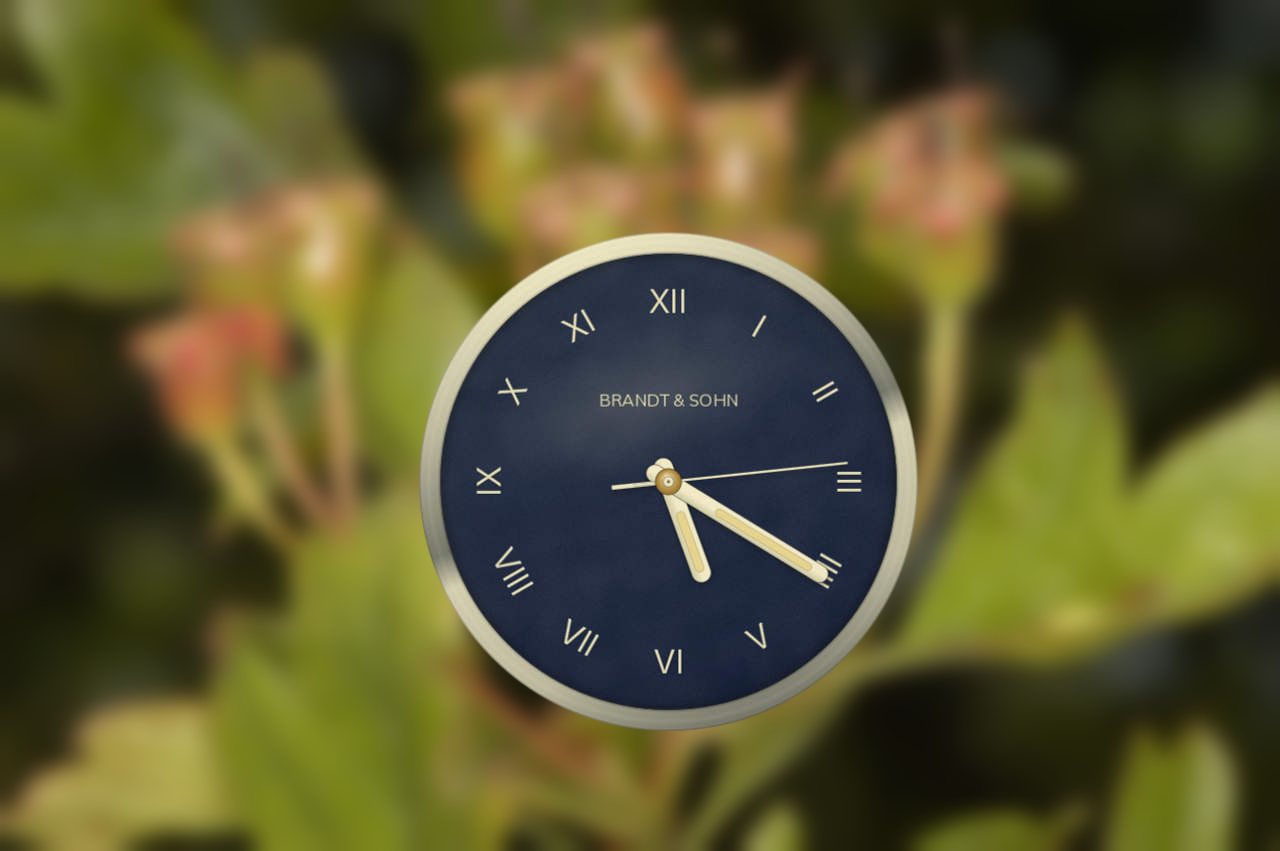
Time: {"hour": 5, "minute": 20, "second": 14}
